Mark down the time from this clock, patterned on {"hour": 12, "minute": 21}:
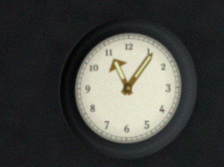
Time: {"hour": 11, "minute": 6}
